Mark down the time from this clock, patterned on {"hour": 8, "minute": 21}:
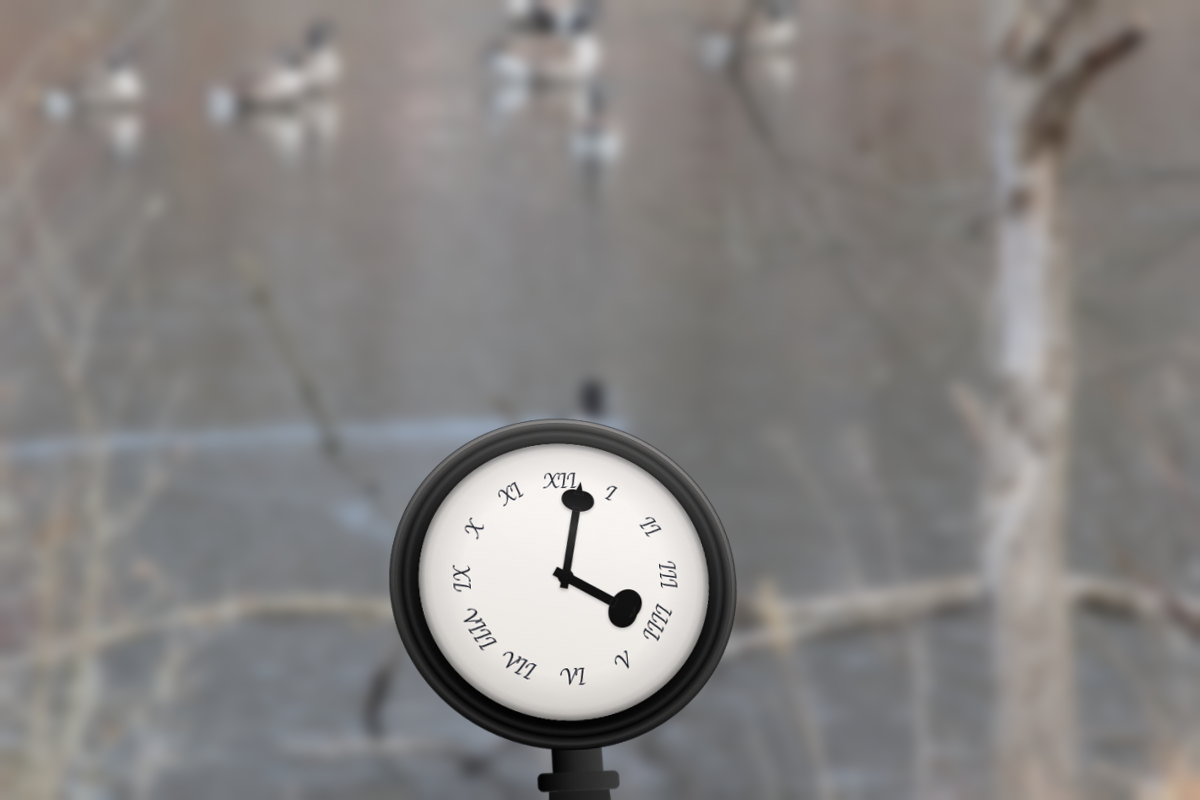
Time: {"hour": 4, "minute": 2}
